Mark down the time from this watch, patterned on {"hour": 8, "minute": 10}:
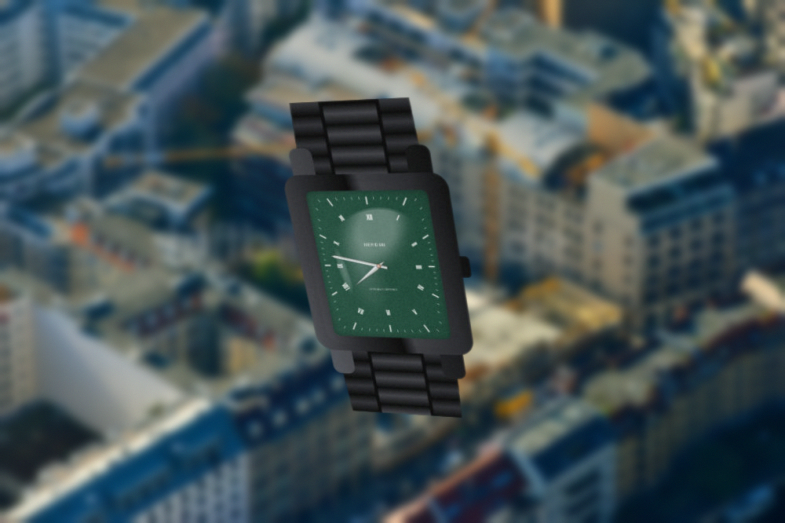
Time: {"hour": 7, "minute": 47}
